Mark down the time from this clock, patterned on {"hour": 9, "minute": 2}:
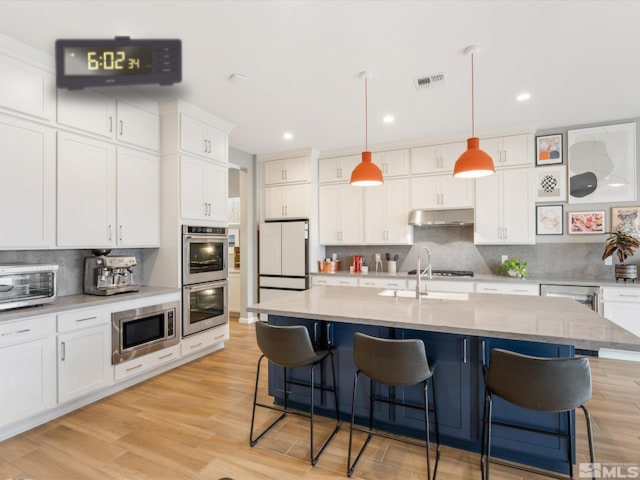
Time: {"hour": 6, "minute": 2}
